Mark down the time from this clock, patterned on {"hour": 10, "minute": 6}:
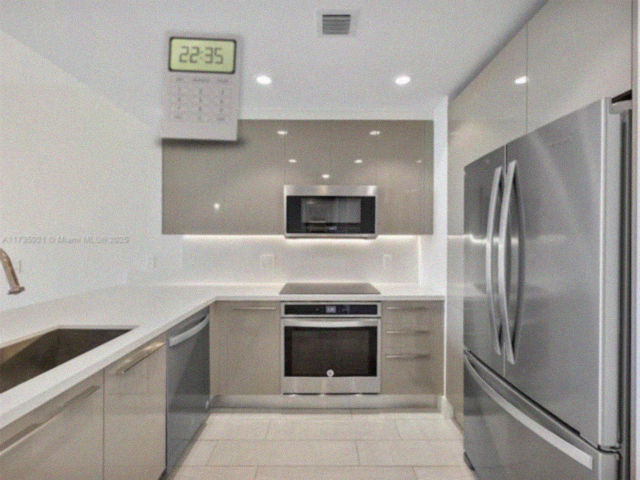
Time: {"hour": 22, "minute": 35}
